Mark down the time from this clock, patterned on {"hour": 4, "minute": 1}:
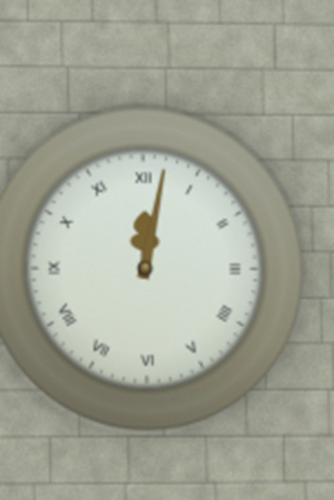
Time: {"hour": 12, "minute": 2}
